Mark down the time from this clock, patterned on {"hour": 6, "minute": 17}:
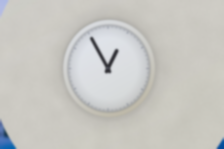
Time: {"hour": 12, "minute": 55}
